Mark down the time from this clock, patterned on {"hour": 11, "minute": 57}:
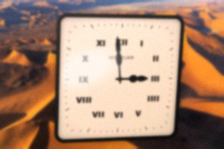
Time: {"hour": 2, "minute": 59}
